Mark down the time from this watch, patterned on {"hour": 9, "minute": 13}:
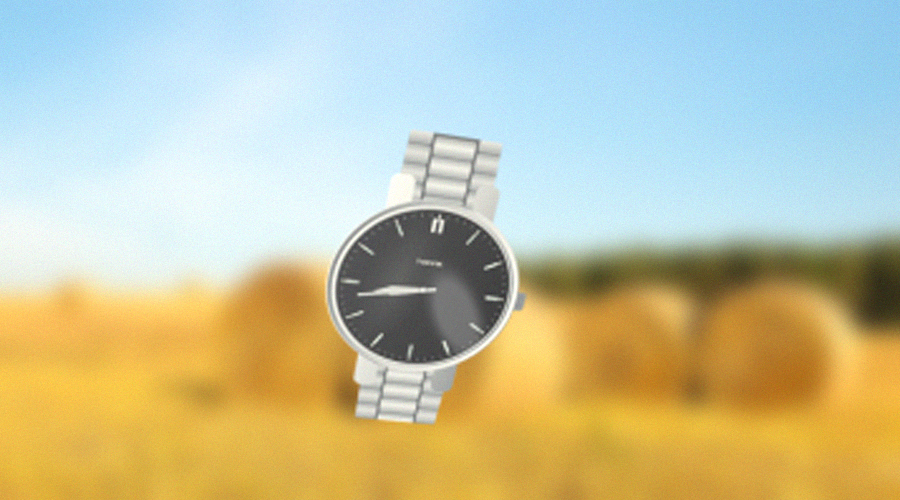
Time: {"hour": 8, "minute": 43}
